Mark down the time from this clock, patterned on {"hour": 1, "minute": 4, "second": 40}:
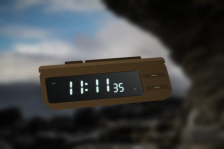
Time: {"hour": 11, "minute": 11, "second": 35}
